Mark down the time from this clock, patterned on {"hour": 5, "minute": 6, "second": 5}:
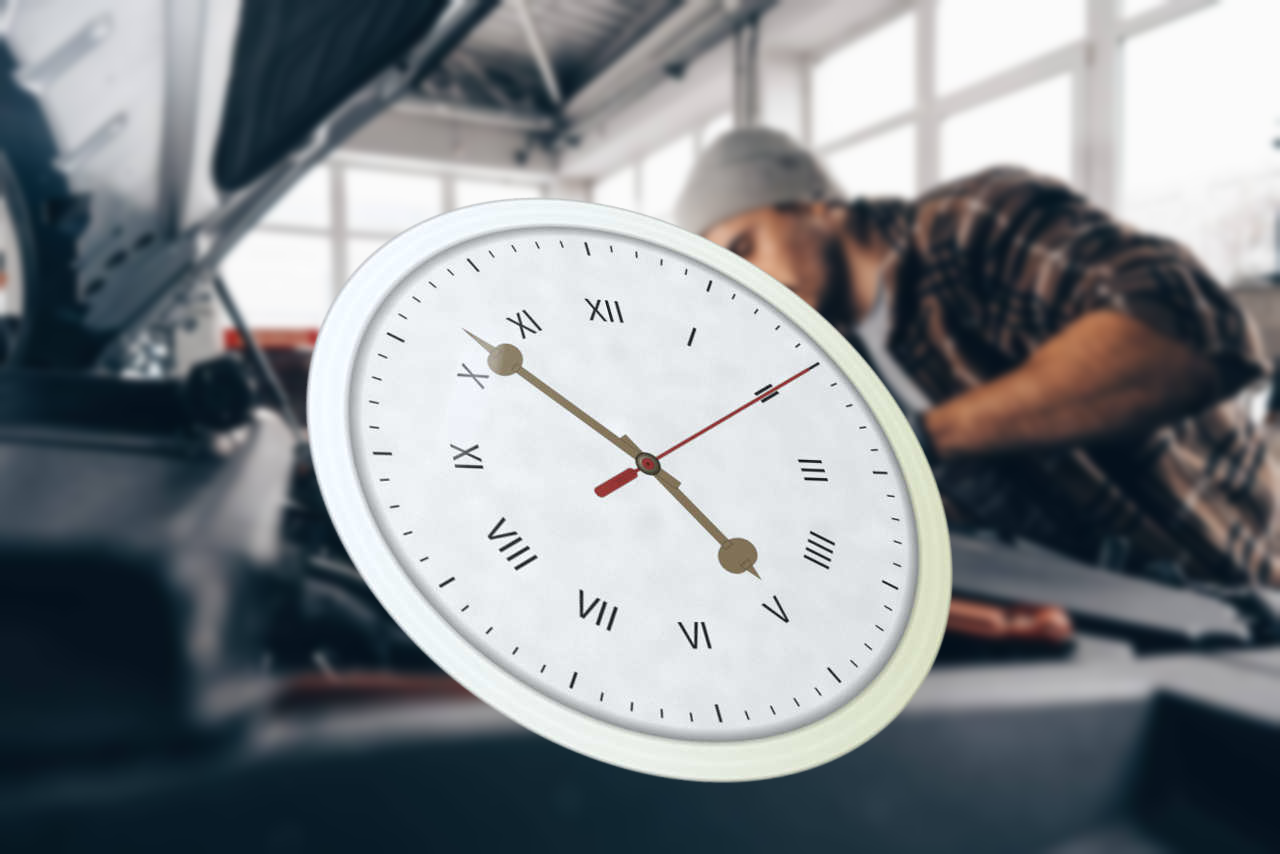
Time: {"hour": 4, "minute": 52, "second": 10}
